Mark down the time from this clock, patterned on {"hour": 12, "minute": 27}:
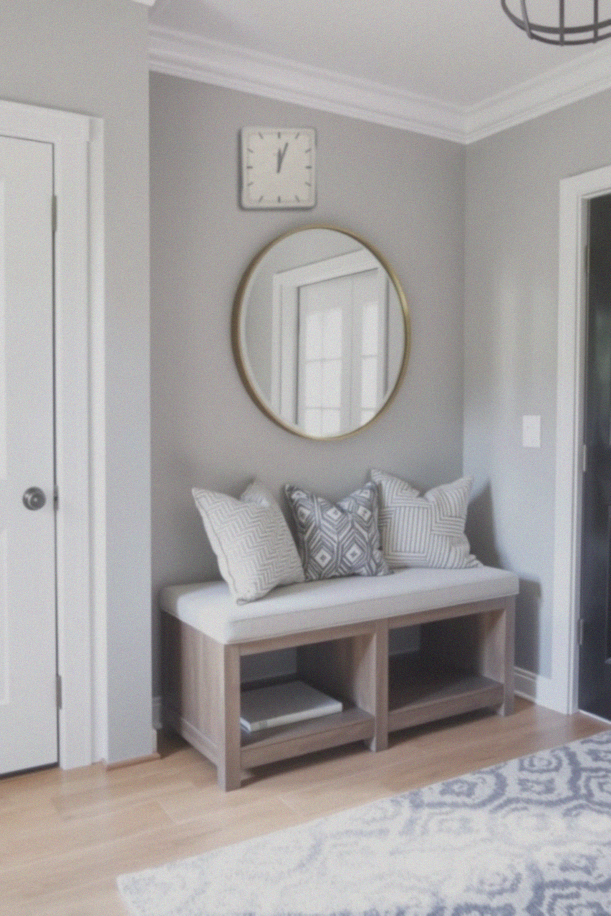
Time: {"hour": 12, "minute": 3}
